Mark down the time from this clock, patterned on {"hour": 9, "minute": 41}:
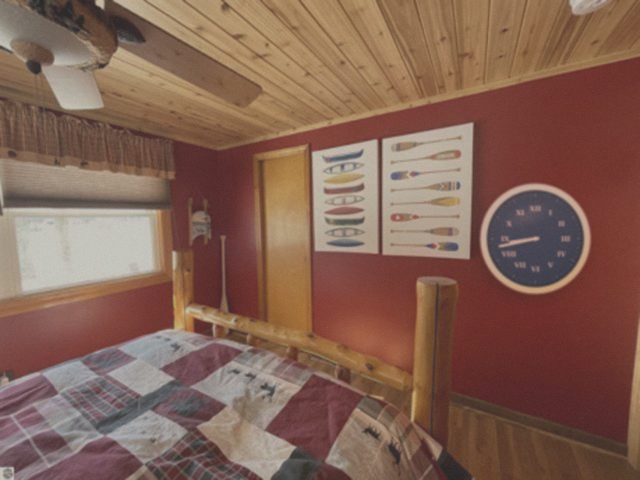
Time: {"hour": 8, "minute": 43}
